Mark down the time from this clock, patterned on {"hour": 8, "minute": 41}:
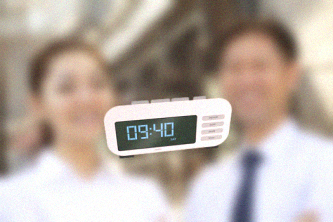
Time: {"hour": 9, "minute": 40}
